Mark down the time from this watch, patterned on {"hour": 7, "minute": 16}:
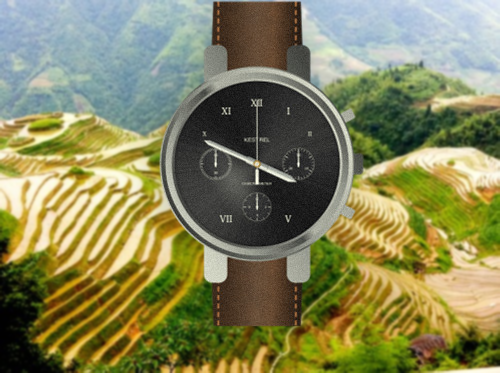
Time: {"hour": 3, "minute": 49}
